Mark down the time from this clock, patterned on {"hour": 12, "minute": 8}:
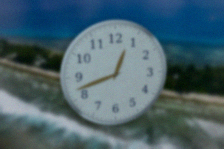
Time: {"hour": 12, "minute": 42}
